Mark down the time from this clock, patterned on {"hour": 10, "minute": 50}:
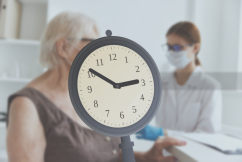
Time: {"hour": 2, "minute": 51}
